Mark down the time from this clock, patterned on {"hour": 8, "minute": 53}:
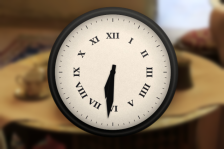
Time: {"hour": 6, "minute": 31}
